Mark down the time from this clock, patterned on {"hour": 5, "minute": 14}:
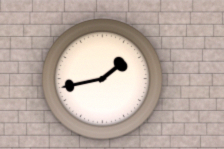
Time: {"hour": 1, "minute": 43}
